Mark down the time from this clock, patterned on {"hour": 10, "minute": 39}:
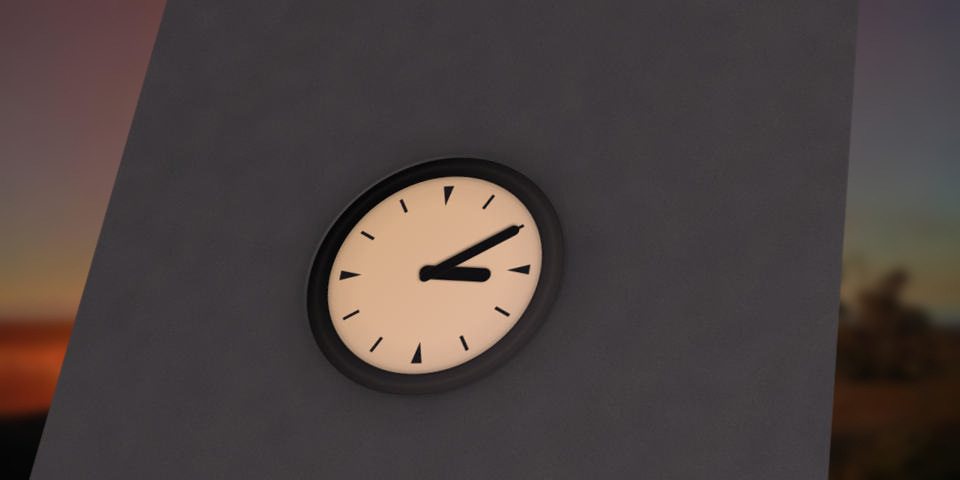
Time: {"hour": 3, "minute": 10}
